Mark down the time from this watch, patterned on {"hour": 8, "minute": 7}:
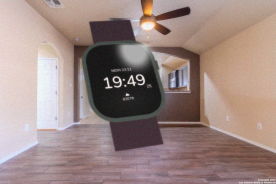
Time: {"hour": 19, "minute": 49}
